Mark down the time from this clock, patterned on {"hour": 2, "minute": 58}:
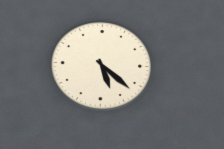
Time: {"hour": 5, "minute": 22}
